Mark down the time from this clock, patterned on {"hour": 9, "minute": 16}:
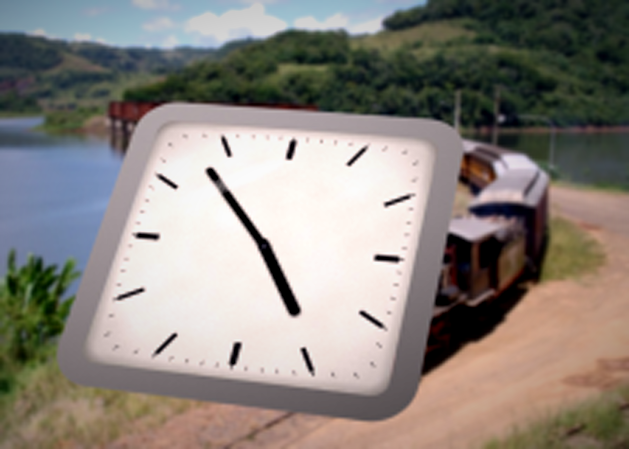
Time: {"hour": 4, "minute": 53}
